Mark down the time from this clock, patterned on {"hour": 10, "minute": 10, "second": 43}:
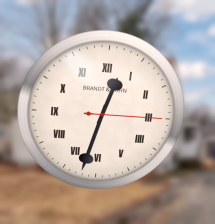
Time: {"hour": 12, "minute": 32, "second": 15}
